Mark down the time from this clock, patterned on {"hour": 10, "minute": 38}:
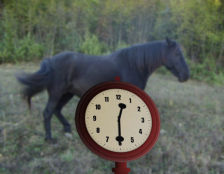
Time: {"hour": 12, "minute": 30}
